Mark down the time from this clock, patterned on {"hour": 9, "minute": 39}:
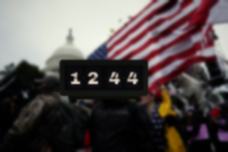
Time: {"hour": 12, "minute": 44}
